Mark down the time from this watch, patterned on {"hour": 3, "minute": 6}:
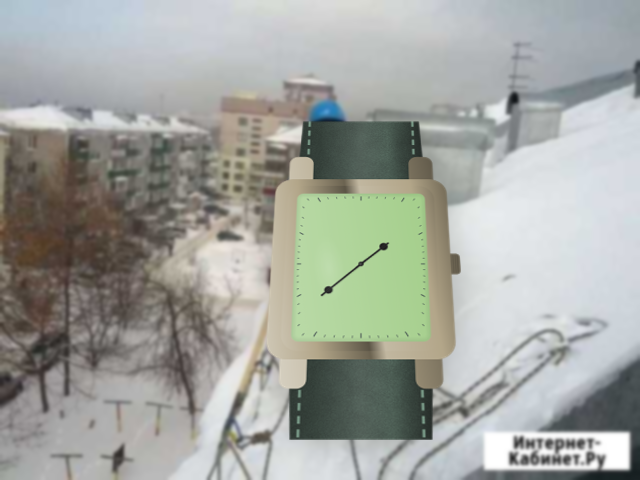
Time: {"hour": 1, "minute": 38}
